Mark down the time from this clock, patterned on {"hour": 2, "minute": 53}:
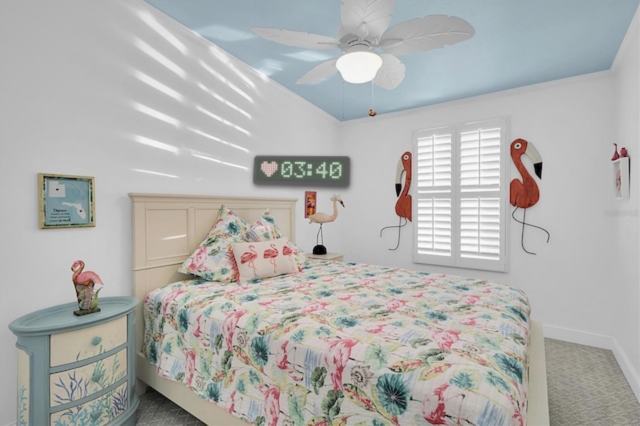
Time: {"hour": 3, "minute": 40}
